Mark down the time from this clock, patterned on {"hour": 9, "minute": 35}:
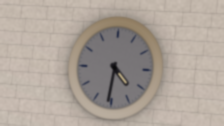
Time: {"hour": 4, "minute": 31}
